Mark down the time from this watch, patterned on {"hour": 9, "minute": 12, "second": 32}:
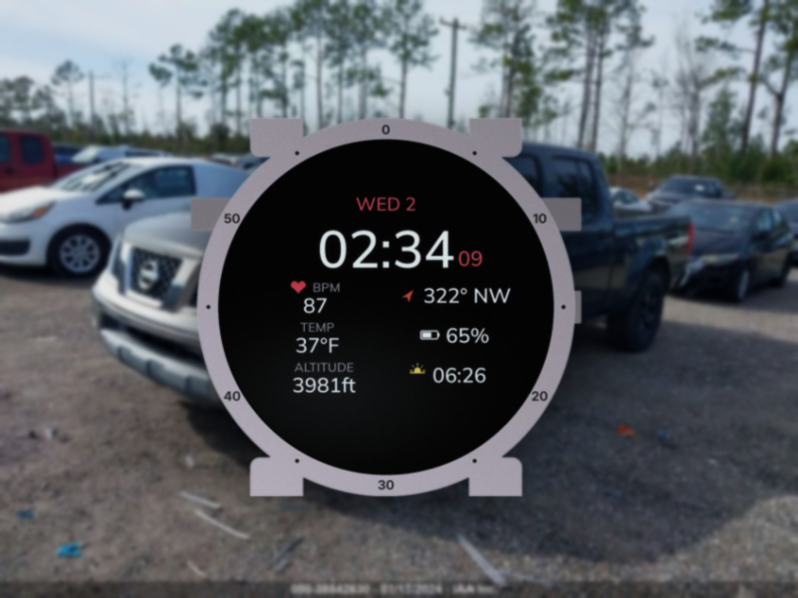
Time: {"hour": 2, "minute": 34, "second": 9}
